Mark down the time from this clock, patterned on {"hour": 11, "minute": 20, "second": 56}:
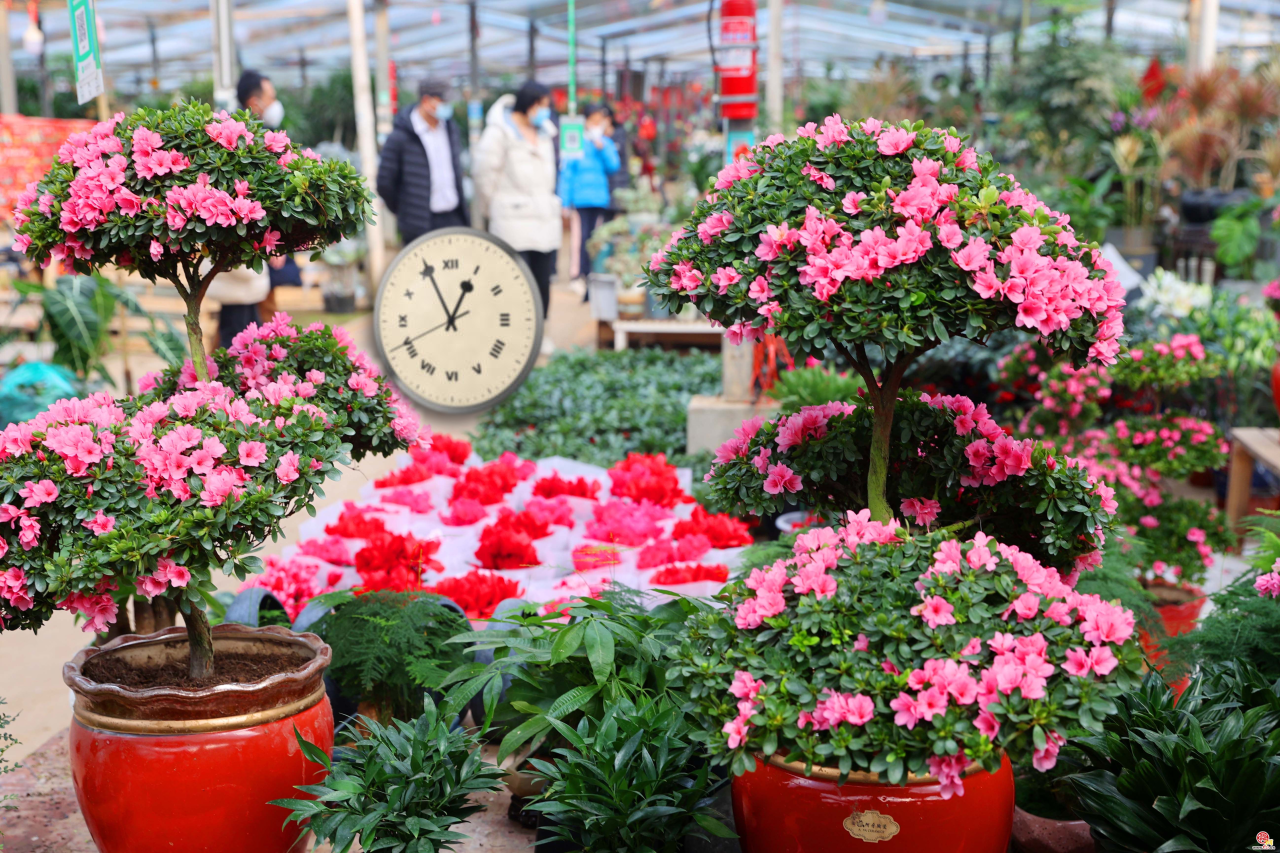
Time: {"hour": 12, "minute": 55, "second": 41}
